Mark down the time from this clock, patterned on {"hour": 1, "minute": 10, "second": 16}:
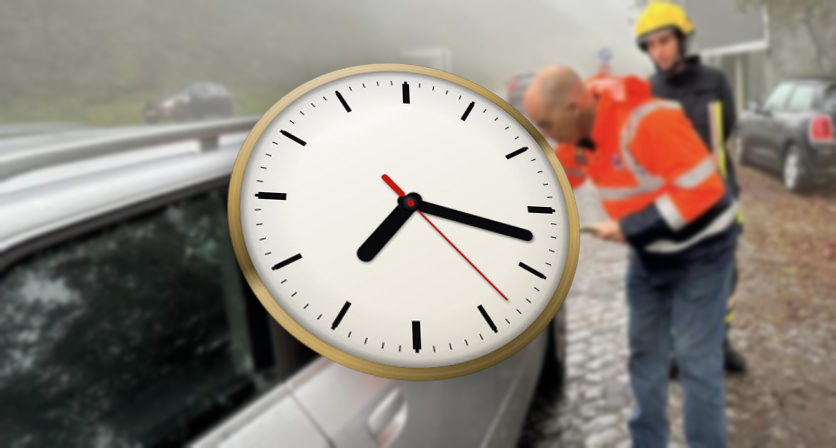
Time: {"hour": 7, "minute": 17, "second": 23}
